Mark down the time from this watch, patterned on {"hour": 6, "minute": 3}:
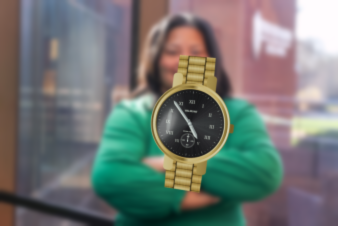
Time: {"hour": 4, "minute": 53}
